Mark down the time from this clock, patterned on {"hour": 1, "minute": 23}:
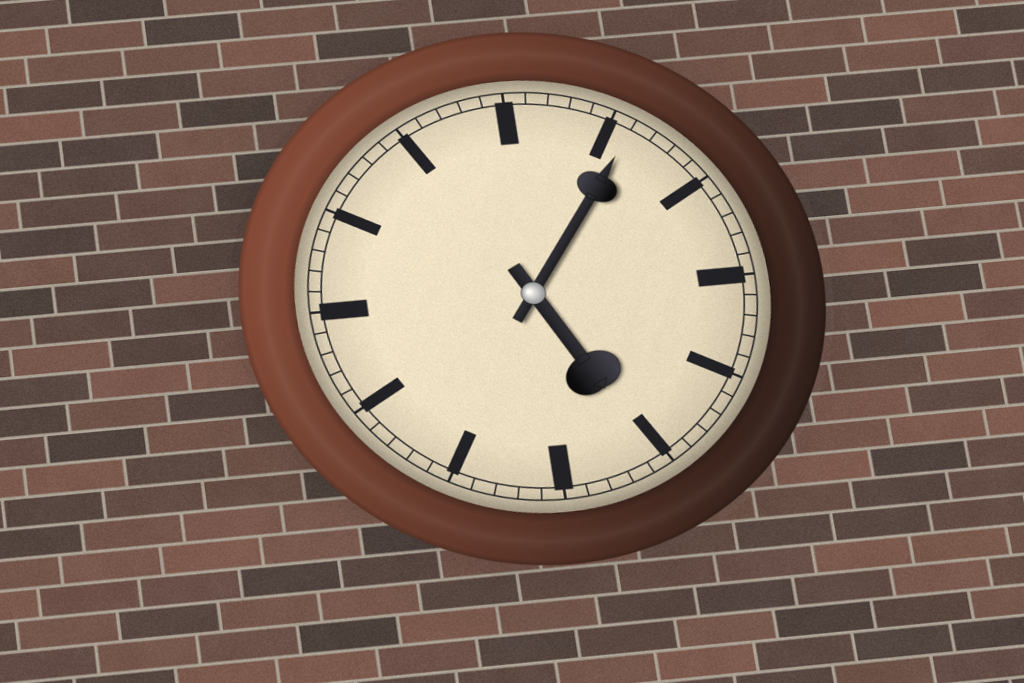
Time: {"hour": 5, "minute": 6}
